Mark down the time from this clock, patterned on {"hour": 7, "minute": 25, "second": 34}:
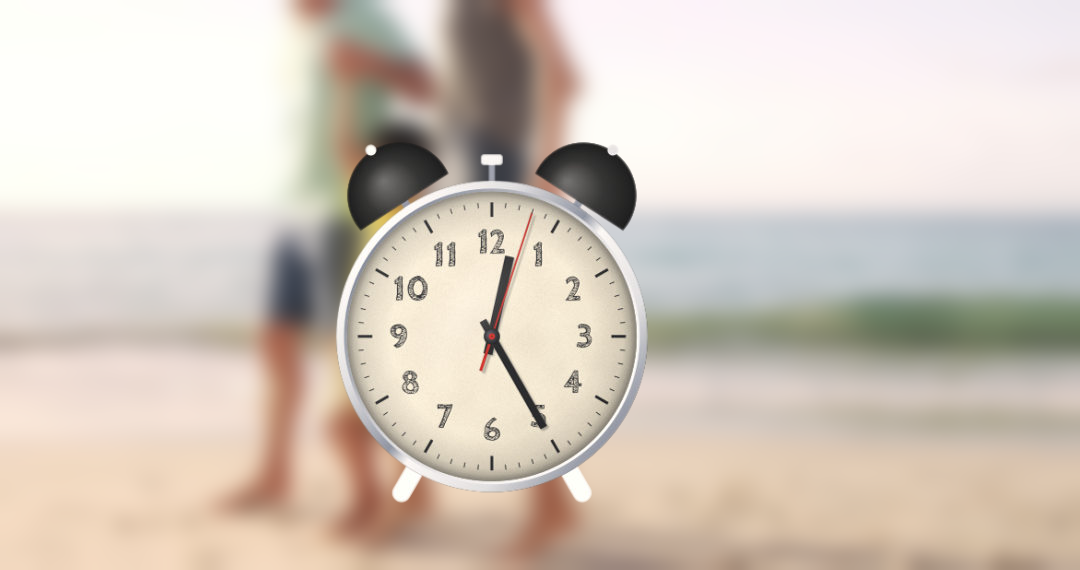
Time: {"hour": 12, "minute": 25, "second": 3}
